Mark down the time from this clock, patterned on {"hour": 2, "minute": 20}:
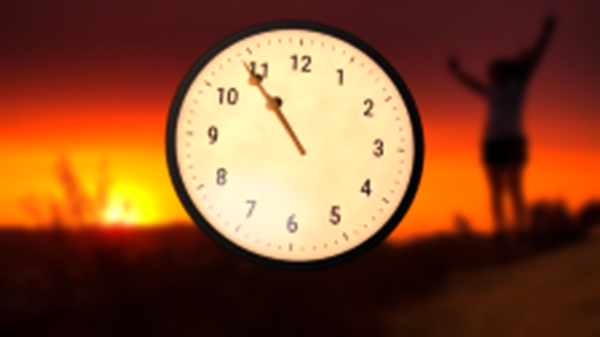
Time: {"hour": 10, "minute": 54}
